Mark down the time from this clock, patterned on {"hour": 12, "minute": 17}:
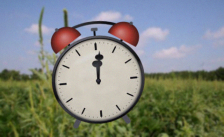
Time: {"hour": 12, "minute": 1}
